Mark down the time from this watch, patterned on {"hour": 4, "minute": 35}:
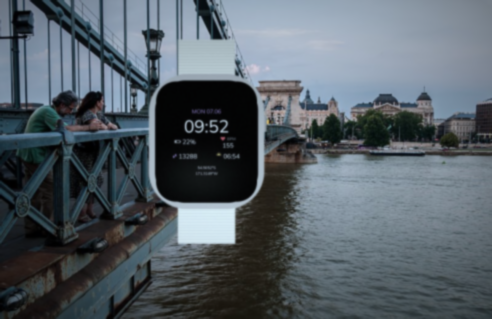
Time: {"hour": 9, "minute": 52}
